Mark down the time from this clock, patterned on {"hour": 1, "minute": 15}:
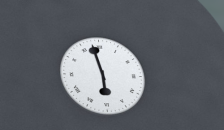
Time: {"hour": 5, "minute": 58}
